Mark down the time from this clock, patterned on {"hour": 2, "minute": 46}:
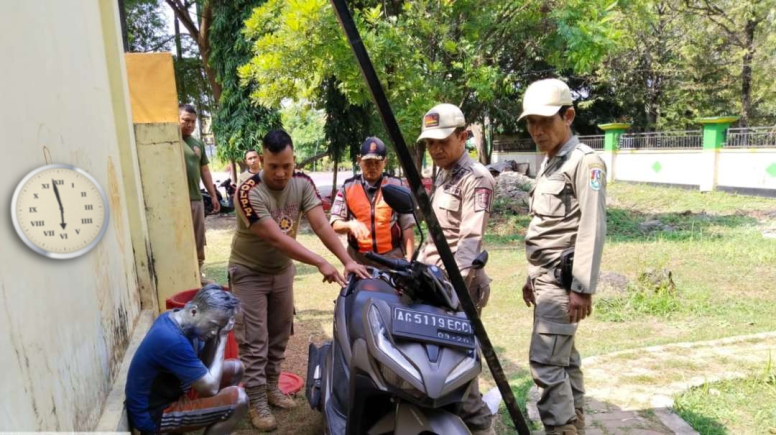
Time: {"hour": 5, "minute": 58}
